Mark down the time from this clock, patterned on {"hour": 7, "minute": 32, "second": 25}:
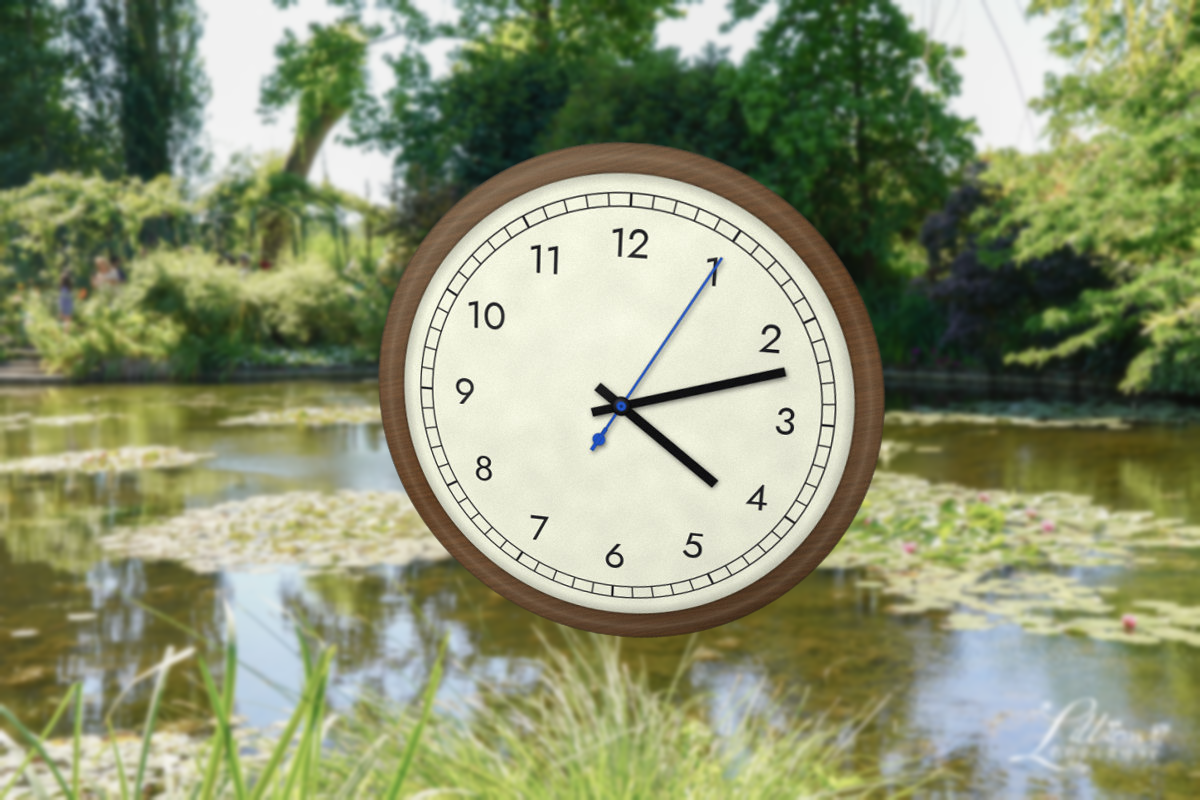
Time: {"hour": 4, "minute": 12, "second": 5}
